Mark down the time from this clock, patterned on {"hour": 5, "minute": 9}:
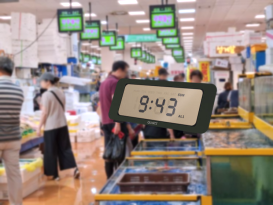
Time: {"hour": 9, "minute": 43}
